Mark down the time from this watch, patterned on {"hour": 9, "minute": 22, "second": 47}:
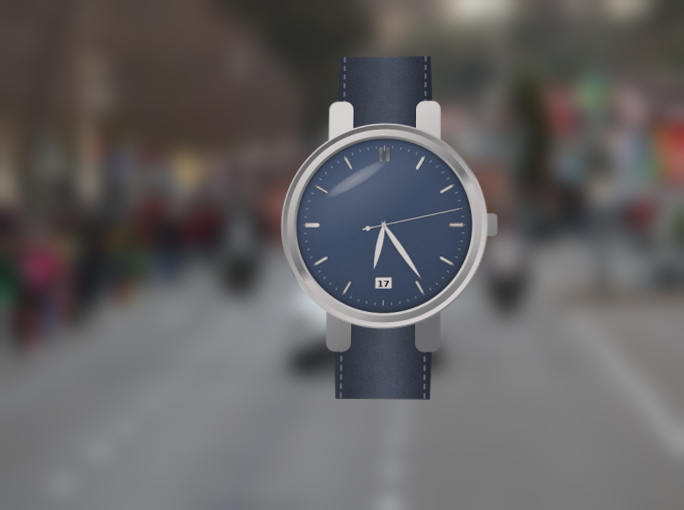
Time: {"hour": 6, "minute": 24, "second": 13}
